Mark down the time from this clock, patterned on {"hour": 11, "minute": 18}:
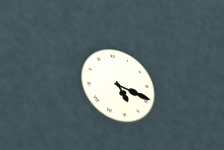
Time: {"hour": 5, "minute": 19}
